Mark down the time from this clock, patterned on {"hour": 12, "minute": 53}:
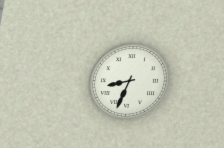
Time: {"hour": 8, "minute": 33}
